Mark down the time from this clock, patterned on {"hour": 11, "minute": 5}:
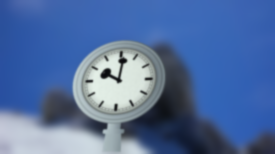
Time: {"hour": 10, "minute": 1}
